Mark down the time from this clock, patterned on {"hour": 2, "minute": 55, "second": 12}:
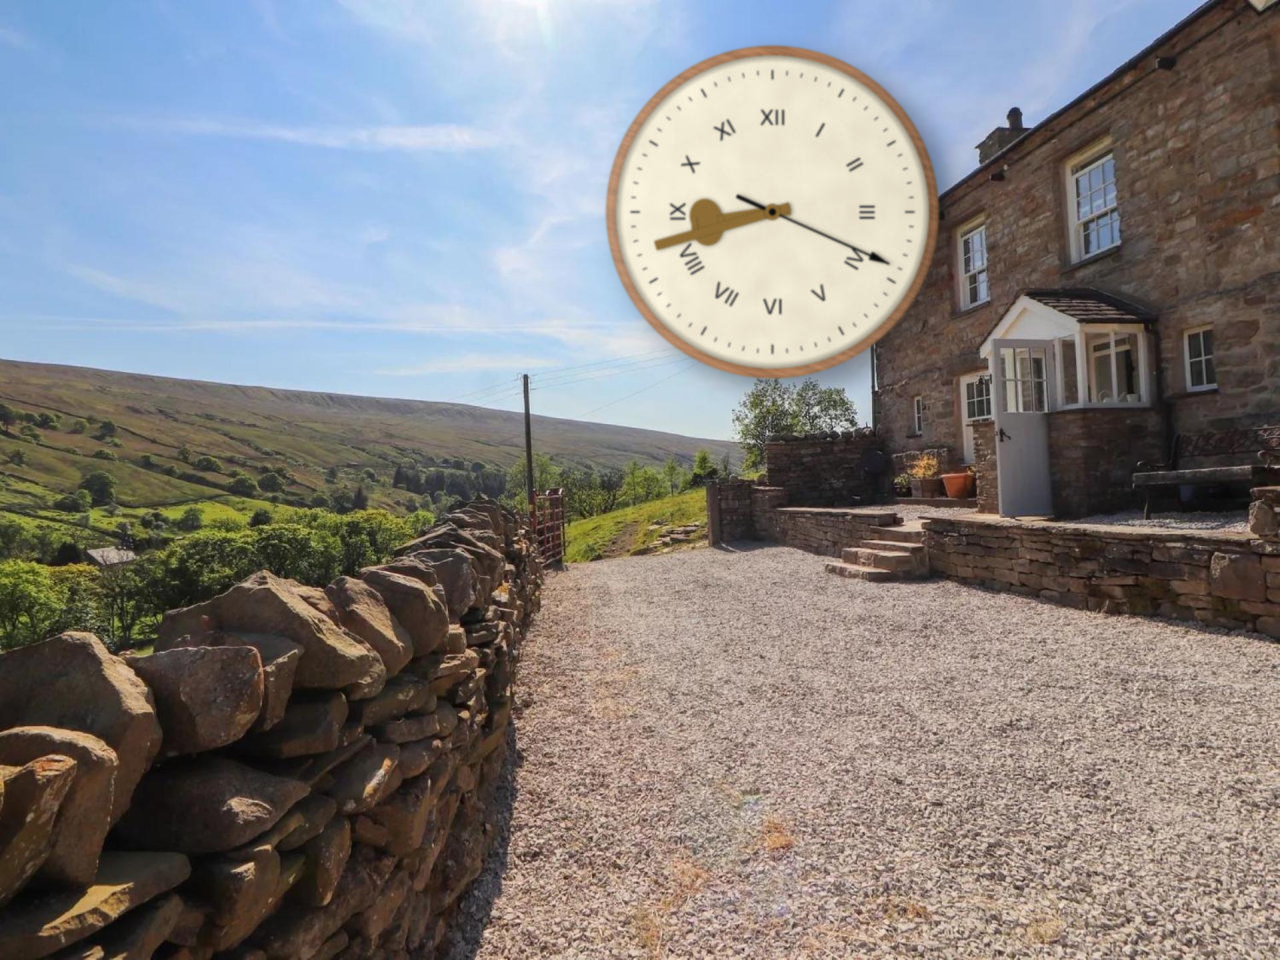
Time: {"hour": 8, "minute": 42, "second": 19}
